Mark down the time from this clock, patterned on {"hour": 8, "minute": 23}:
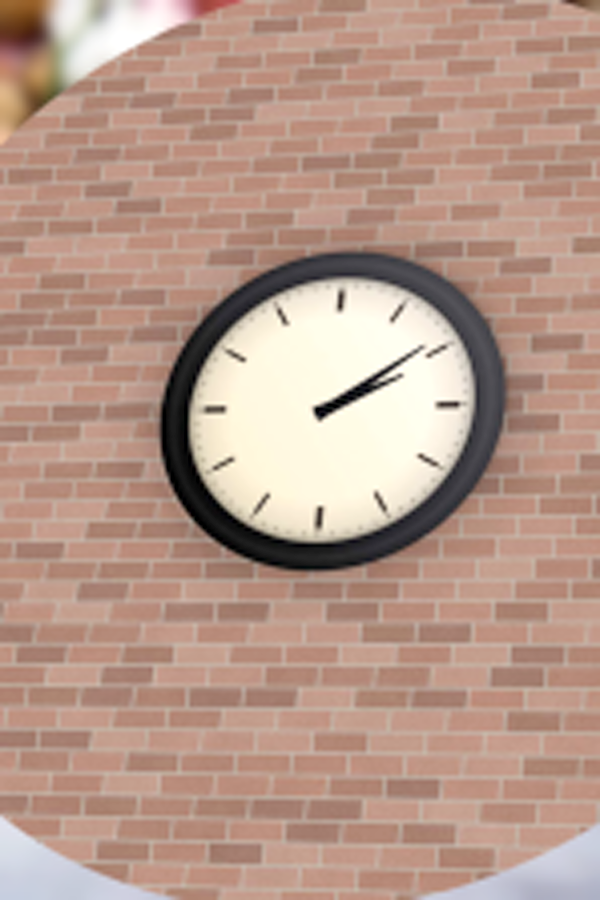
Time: {"hour": 2, "minute": 9}
